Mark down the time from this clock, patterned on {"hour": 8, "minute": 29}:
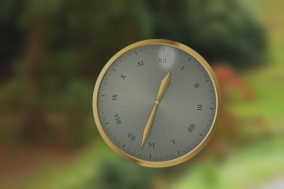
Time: {"hour": 12, "minute": 32}
